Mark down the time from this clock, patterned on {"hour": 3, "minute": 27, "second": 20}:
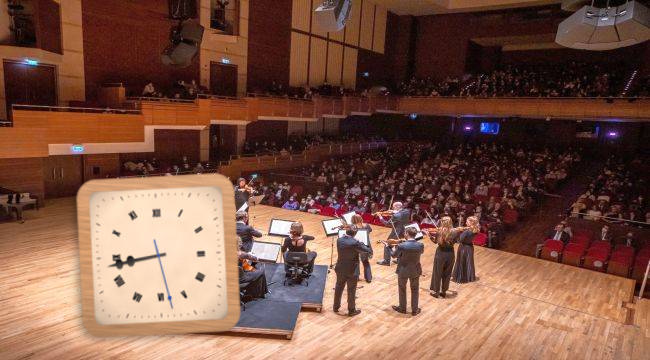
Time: {"hour": 8, "minute": 43, "second": 28}
